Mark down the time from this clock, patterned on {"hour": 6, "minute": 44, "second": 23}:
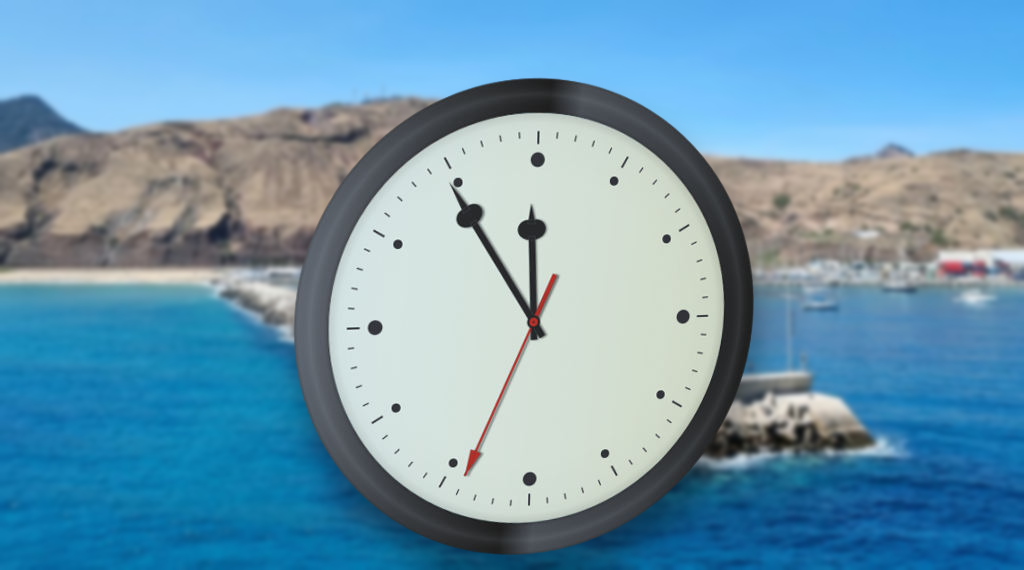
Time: {"hour": 11, "minute": 54, "second": 34}
